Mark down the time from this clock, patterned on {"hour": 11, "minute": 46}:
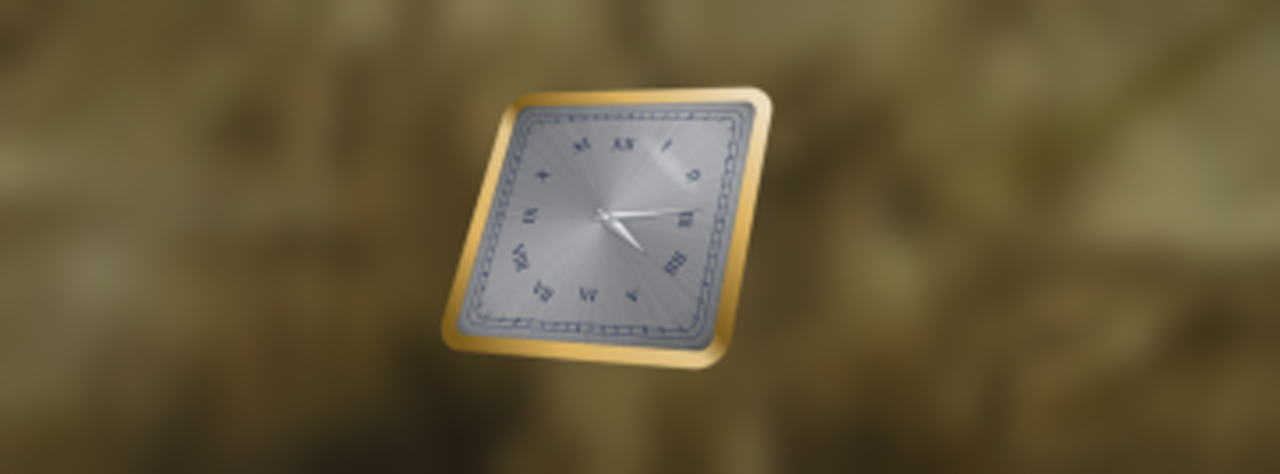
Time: {"hour": 4, "minute": 14}
